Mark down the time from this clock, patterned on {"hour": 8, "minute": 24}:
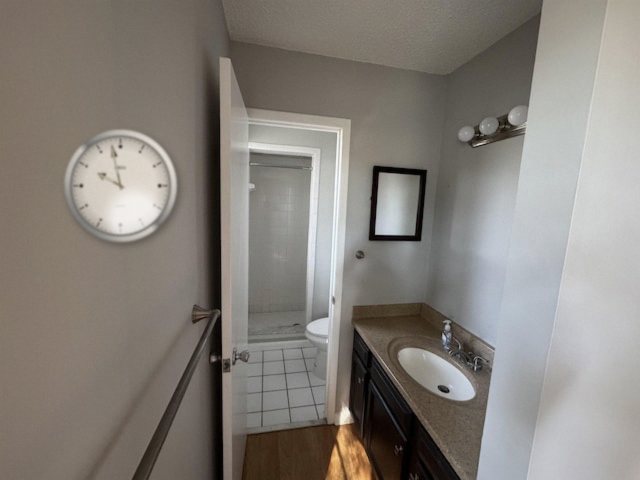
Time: {"hour": 9, "minute": 58}
